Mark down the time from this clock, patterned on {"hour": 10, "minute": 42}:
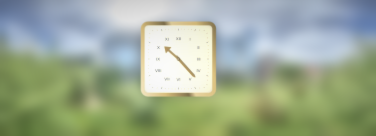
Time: {"hour": 10, "minute": 23}
